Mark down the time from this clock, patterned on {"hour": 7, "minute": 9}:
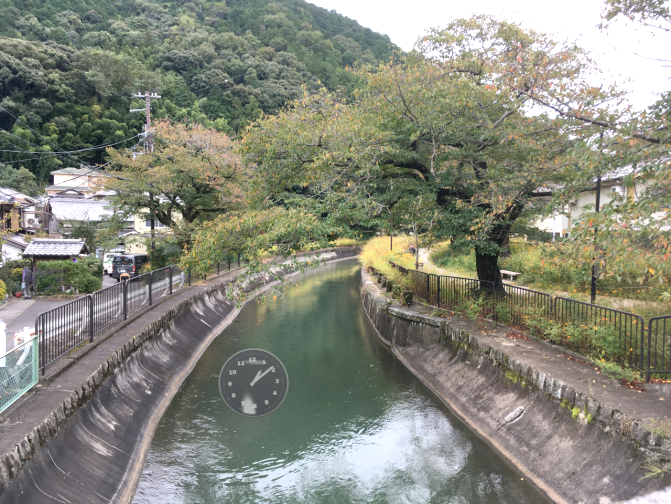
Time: {"hour": 1, "minute": 9}
